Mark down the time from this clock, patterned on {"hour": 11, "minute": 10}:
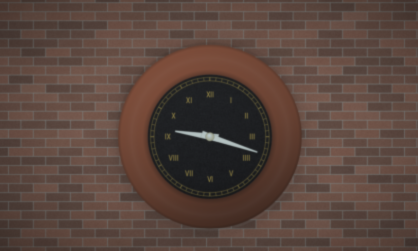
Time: {"hour": 9, "minute": 18}
